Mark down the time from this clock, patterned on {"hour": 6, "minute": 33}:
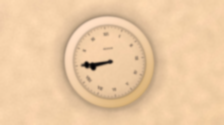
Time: {"hour": 8, "minute": 45}
